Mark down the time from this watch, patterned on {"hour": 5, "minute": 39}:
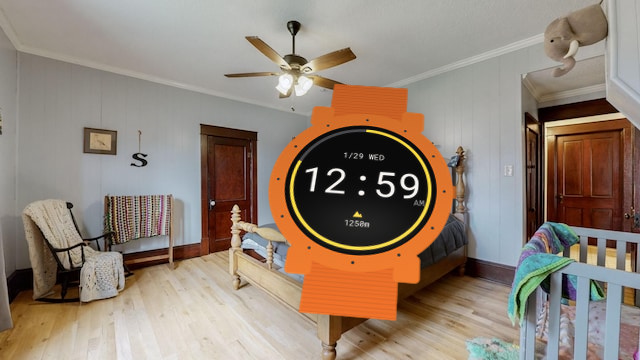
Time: {"hour": 12, "minute": 59}
